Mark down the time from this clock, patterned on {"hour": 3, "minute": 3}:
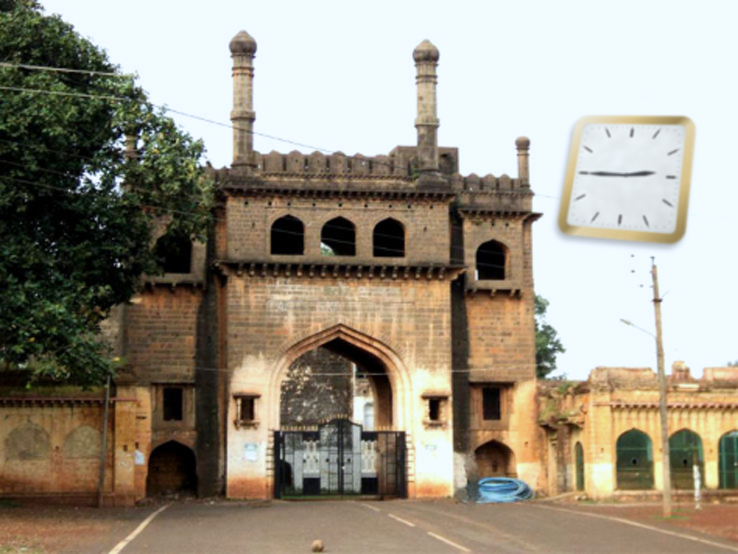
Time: {"hour": 2, "minute": 45}
